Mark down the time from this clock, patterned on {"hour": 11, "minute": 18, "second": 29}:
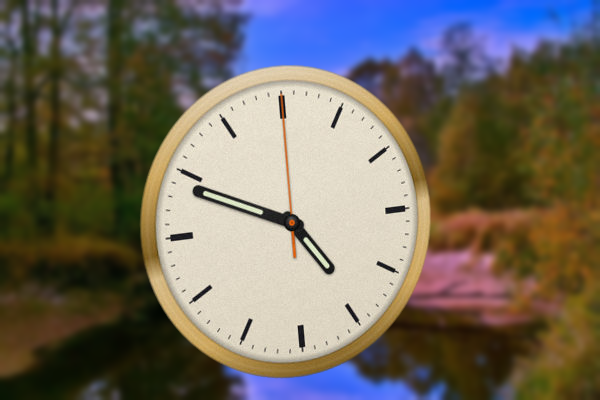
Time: {"hour": 4, "minute": 49, "second": 0}
